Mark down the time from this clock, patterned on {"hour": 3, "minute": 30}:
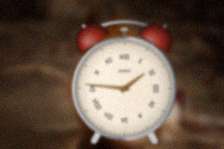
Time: {"hour": 1, "minute": 46}
